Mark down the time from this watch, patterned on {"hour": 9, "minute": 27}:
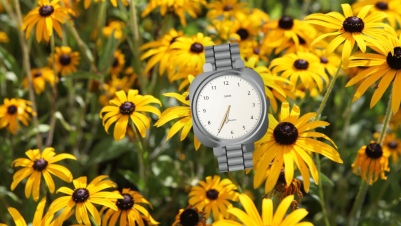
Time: {"hour": 6, "minute": 35}
